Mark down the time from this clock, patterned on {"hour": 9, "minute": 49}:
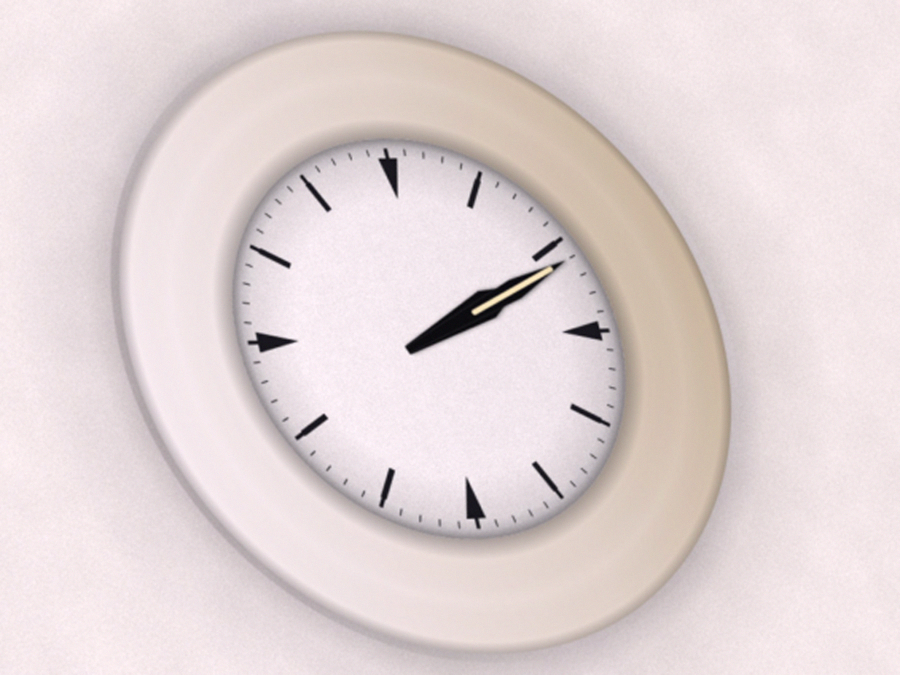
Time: {"hour": 2, "minute": 11}
